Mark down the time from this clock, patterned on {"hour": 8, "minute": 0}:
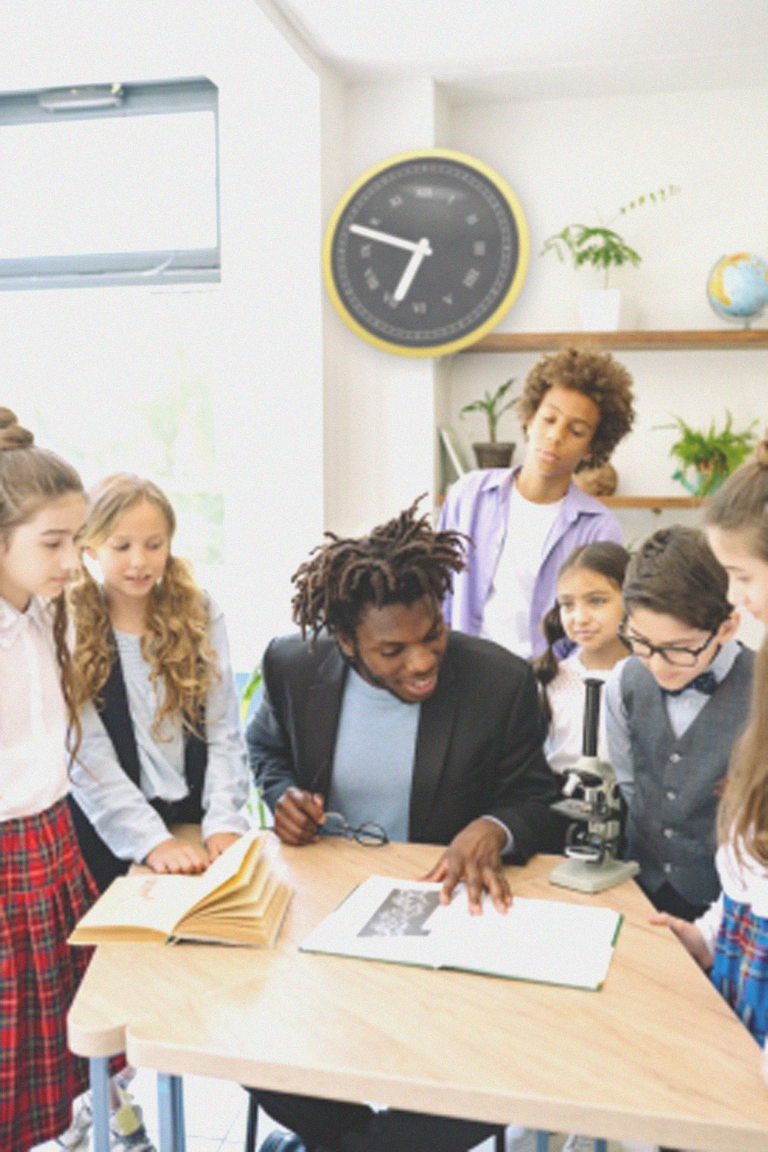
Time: {"hour": 6, "minute": 48}
